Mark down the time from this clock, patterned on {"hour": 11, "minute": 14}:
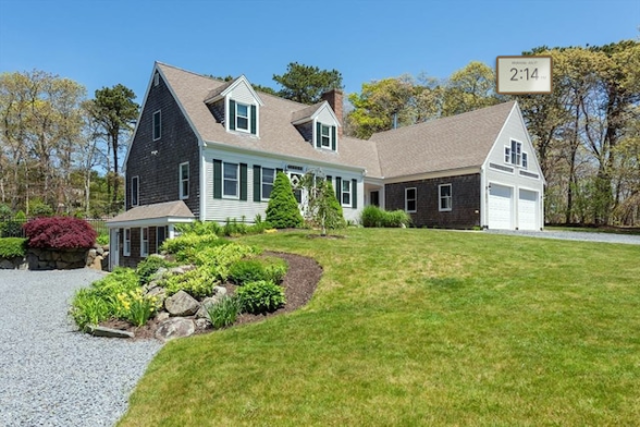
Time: {"hour": 2, "minute": 14}
